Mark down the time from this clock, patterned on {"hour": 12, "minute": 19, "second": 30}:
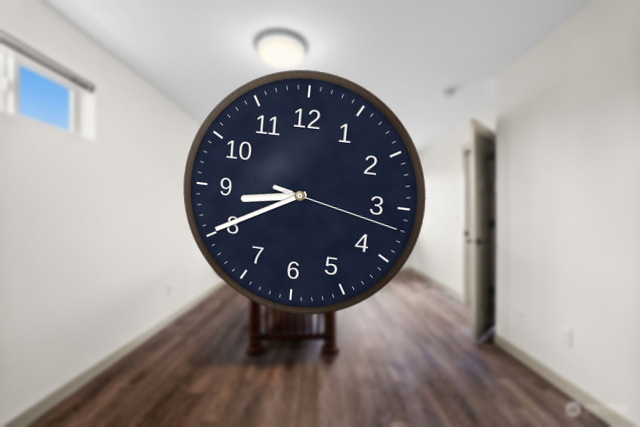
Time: {"hour": 8, "minute": 40, "second": 17}
